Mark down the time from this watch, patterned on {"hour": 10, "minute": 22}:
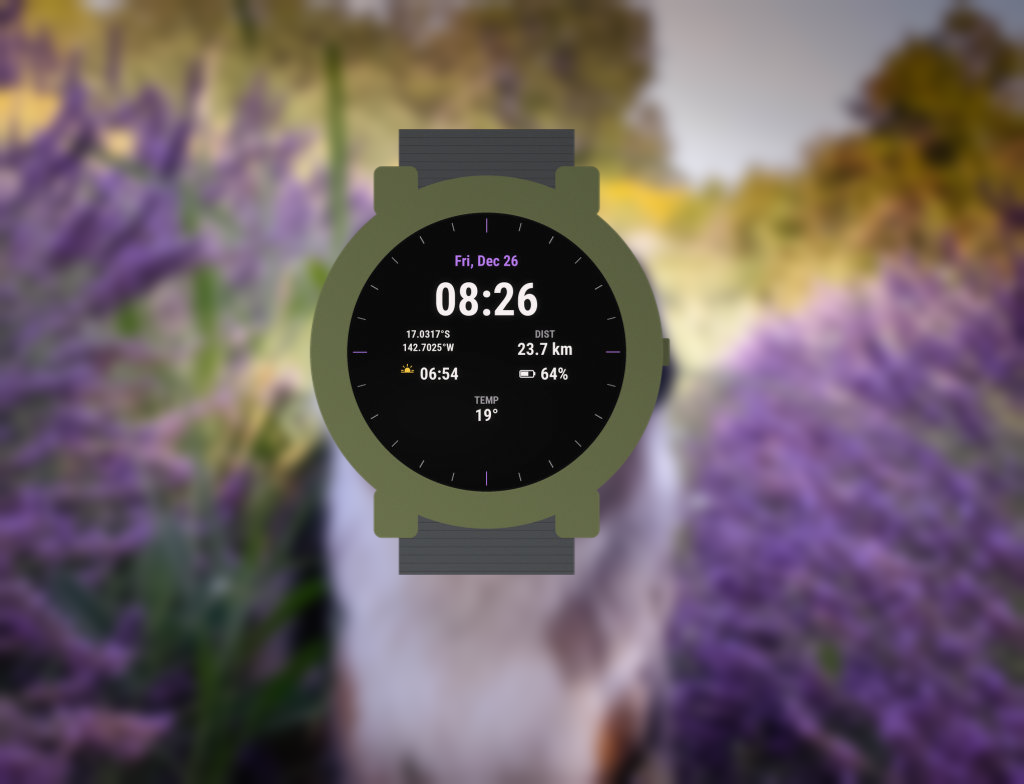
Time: {"hour": 8, "minute": 26}
